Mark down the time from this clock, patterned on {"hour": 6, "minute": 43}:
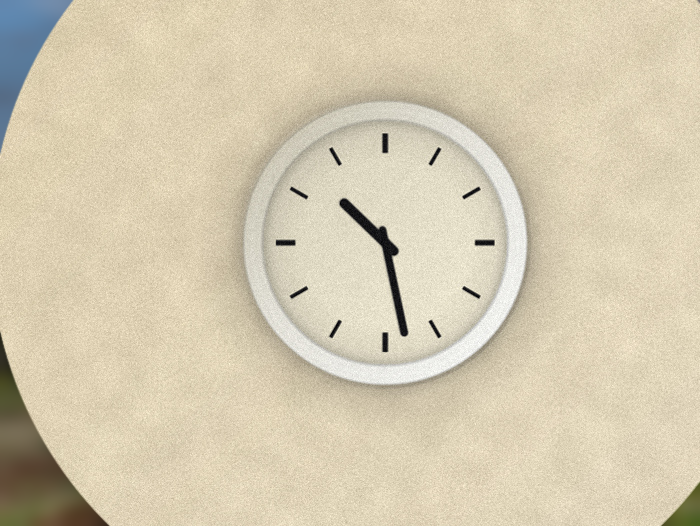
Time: {"hour": 10, "minute": 28}
